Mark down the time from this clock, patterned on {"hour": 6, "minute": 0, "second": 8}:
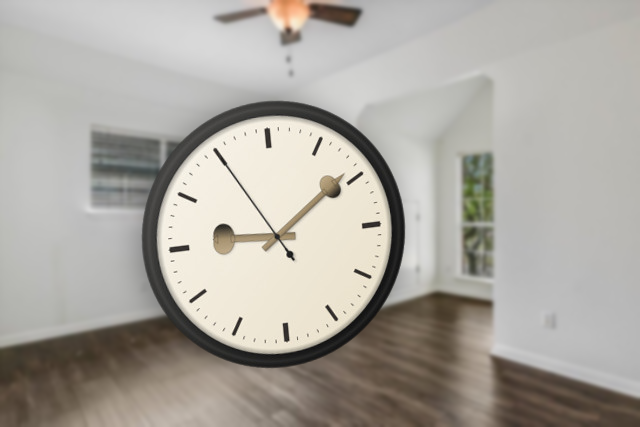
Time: {"hour": 9, "minute": 8, "second": 55}
